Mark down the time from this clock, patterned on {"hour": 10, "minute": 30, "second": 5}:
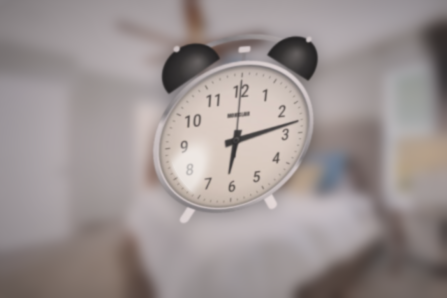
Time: {"hour": 6, "minute": 13, "second": 0}
